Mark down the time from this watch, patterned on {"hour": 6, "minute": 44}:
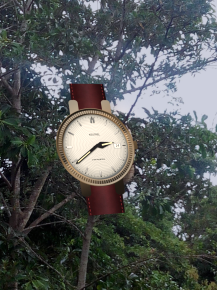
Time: {"hour": 2, "minute": 39}
